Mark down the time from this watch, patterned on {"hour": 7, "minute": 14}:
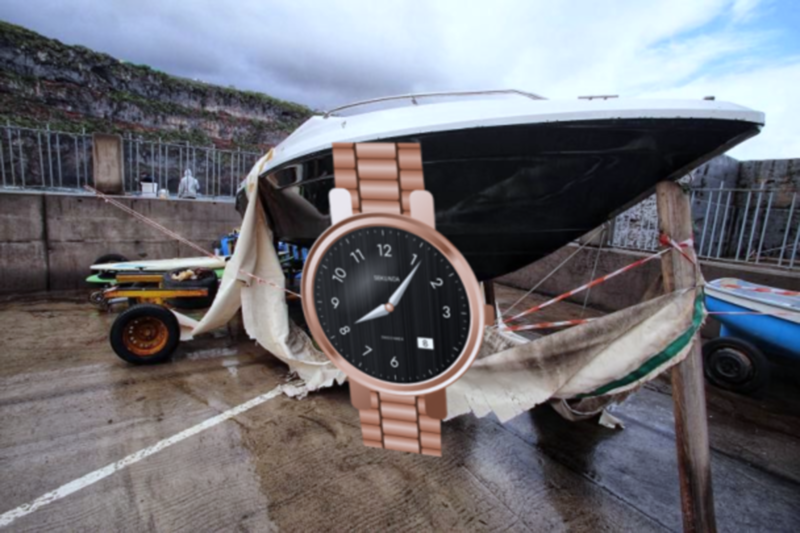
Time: {"hour": 8, "minute": 6}
